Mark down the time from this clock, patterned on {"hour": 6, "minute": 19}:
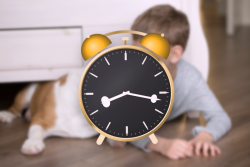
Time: {"hour": 8, "minute": 17}
